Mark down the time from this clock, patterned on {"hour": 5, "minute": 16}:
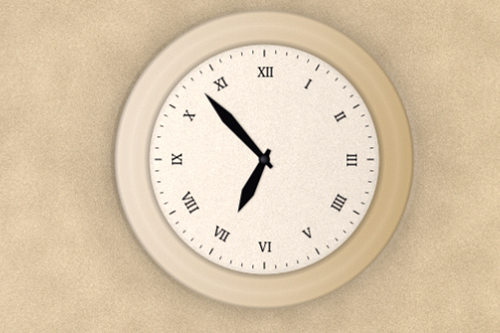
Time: {"hour": 6, "minute": 53}
